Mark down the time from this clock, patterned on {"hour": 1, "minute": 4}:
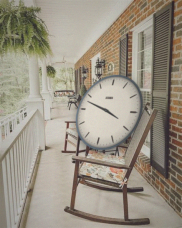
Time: {"hour": 3, "minute": 48}
